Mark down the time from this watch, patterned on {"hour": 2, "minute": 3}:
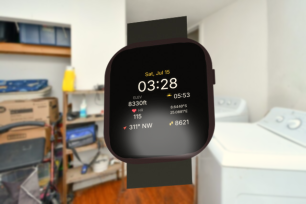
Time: {"hour": 3, "minute": 28}
